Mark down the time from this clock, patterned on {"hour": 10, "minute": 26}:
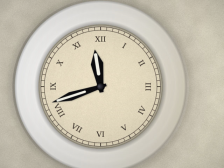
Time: {"hour": 11, "minute": 42}
